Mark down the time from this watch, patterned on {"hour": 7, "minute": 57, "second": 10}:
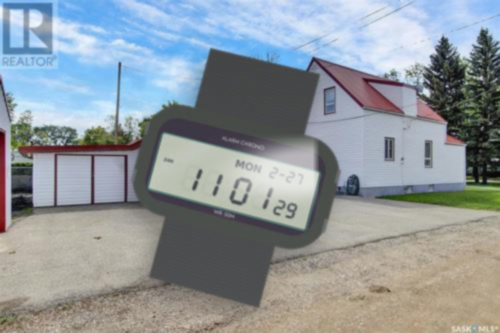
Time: {"hour": 11, "minute": 1, "second": 29}
